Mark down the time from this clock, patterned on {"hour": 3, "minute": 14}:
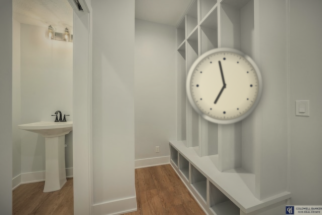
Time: {"hour": 6, "minute": 58}
